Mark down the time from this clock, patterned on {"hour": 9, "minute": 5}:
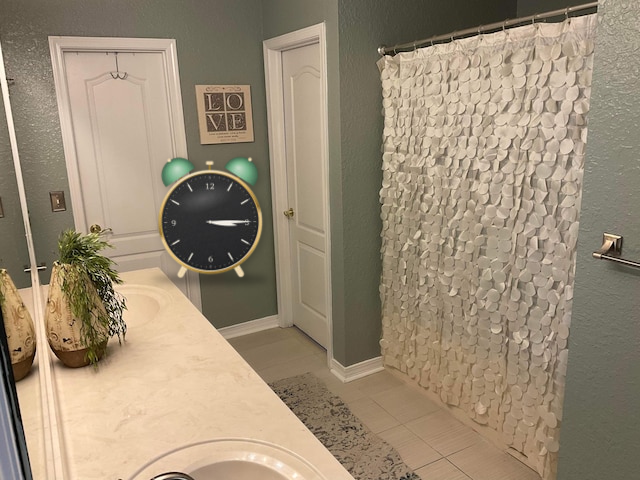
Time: {"hour": 3, "minute": 15}
